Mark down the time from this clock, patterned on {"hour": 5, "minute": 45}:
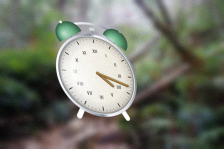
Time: {"hour": 4, "minute": 18}
